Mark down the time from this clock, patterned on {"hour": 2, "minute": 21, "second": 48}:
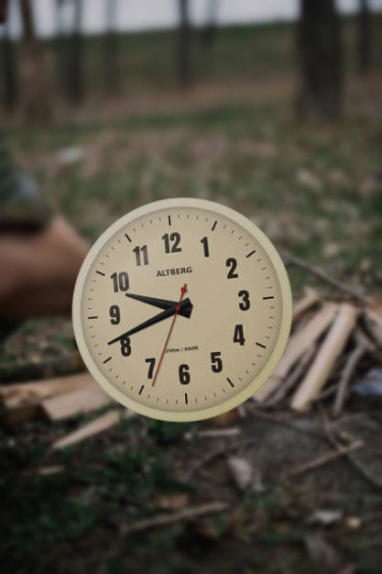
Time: {"hour": 9, "minute": 41, "second": 34}
